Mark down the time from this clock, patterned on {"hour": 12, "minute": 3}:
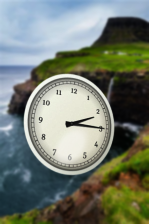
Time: {"hour": 2, "minute": 15}
